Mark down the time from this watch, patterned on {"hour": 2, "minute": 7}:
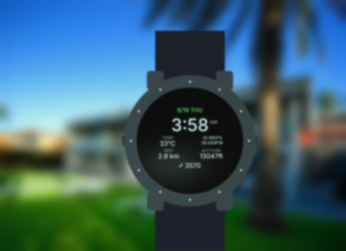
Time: {"hour": 3, "minute": 58}
